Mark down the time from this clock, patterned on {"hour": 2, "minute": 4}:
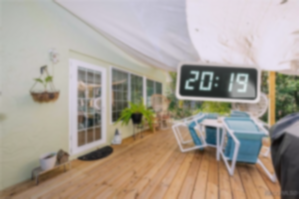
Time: {"hour": 20, "minute": 19}
